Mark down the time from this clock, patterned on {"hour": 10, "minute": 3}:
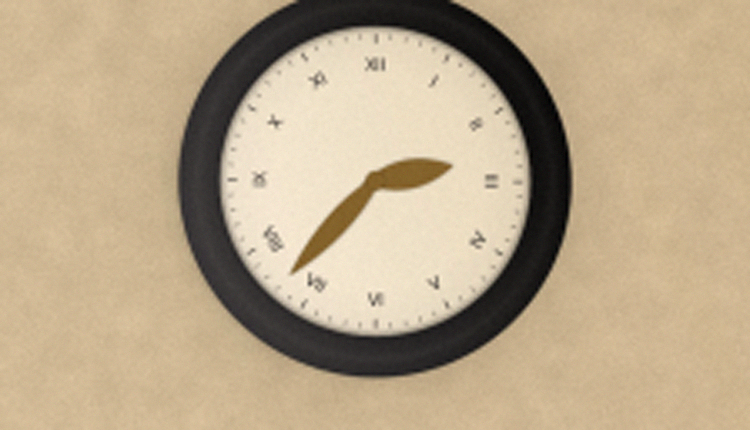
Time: {"hour": 2, "minute": 37}
